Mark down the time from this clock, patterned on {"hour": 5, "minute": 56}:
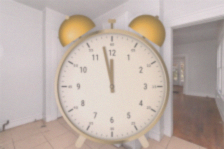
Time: {"hour": 11, "minute": 58}
